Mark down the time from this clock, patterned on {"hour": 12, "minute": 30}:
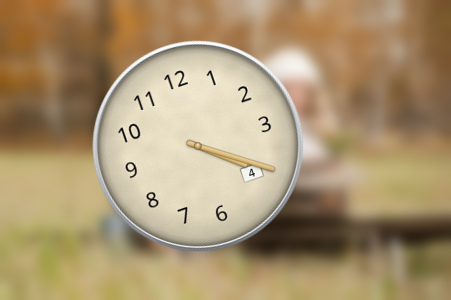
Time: {"hour": 4, "minute": 21}
